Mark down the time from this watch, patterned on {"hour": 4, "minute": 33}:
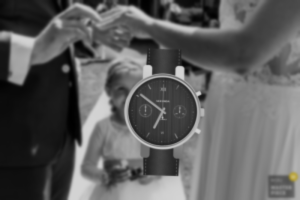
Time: {"hour": 6, "minute": 51}
